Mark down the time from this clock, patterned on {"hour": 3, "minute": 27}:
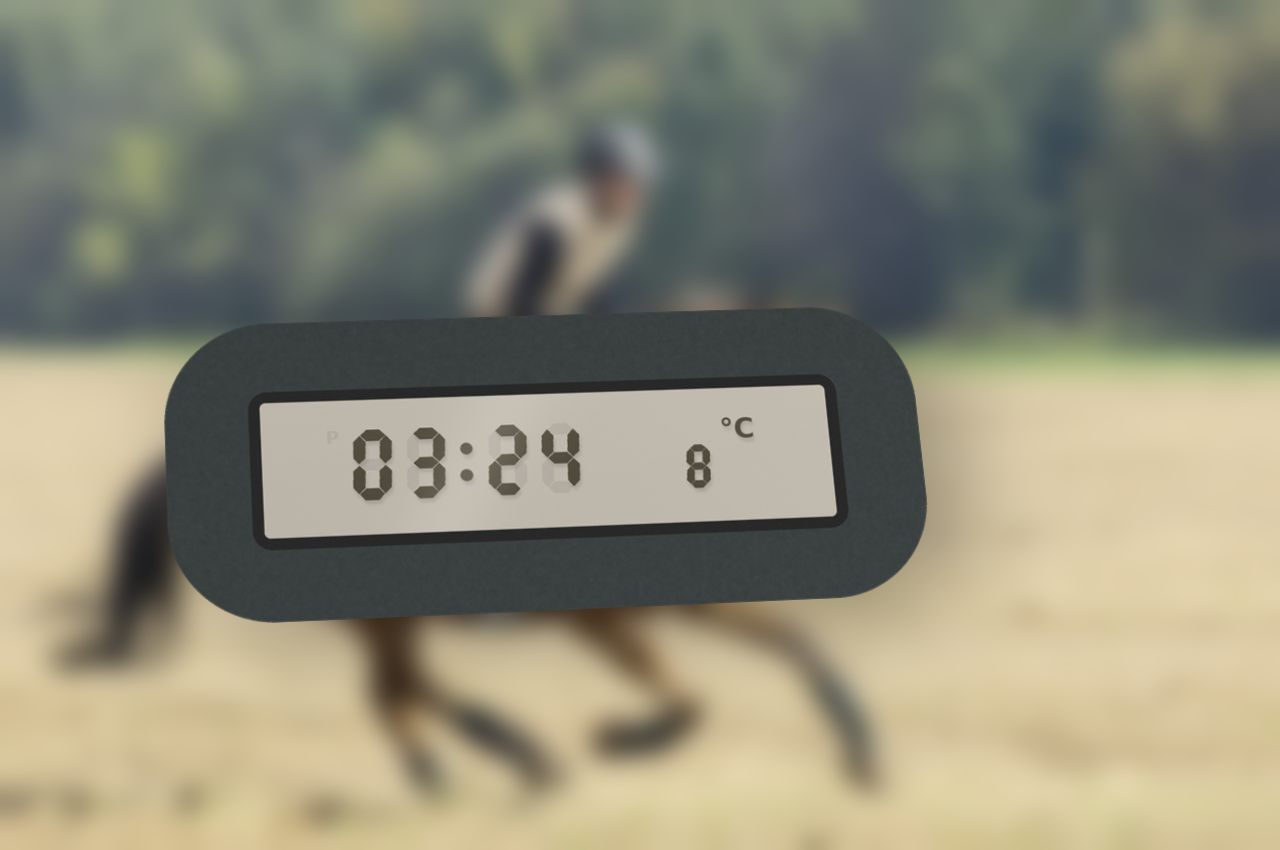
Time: {"hour": 3, "minute": 24}
